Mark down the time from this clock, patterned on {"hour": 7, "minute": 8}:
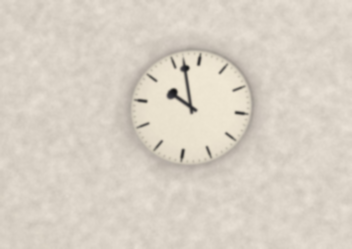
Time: {"hour": 9, "minute": 57}
